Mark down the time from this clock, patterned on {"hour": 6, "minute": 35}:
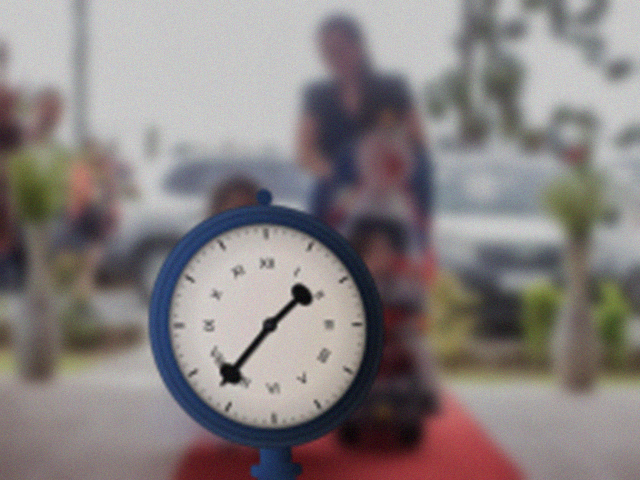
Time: {"hour": 1, "minute": 37}
